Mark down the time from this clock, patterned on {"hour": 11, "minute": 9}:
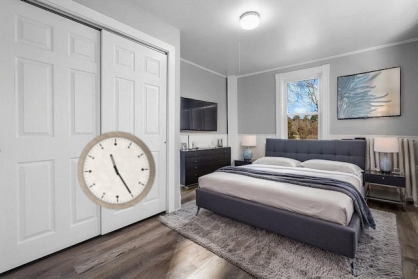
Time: {"hour": 11, "minute": 25}
